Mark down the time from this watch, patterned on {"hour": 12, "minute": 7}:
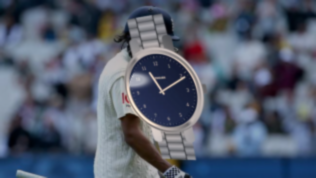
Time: {"hour": 11, "minute": 11}
